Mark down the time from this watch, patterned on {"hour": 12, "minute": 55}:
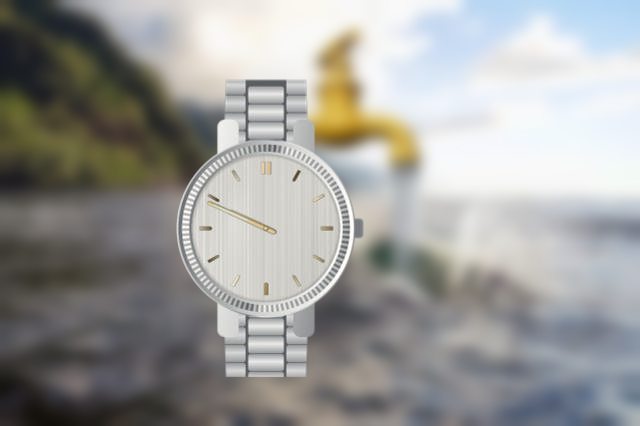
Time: {"hour": 9, "minute": 49}
